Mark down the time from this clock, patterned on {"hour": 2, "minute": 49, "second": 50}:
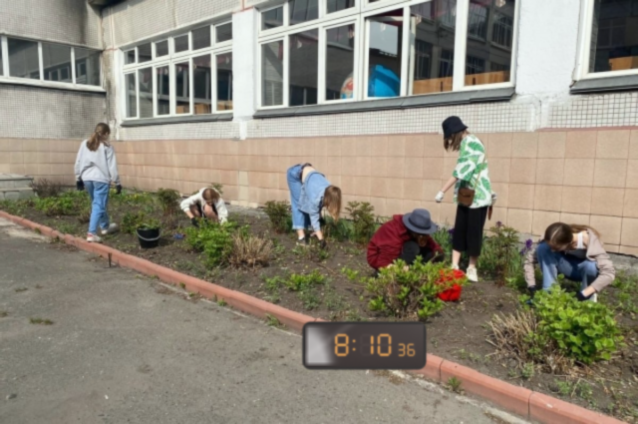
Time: {"hour": 8, "minute": 10, "second": 36}
